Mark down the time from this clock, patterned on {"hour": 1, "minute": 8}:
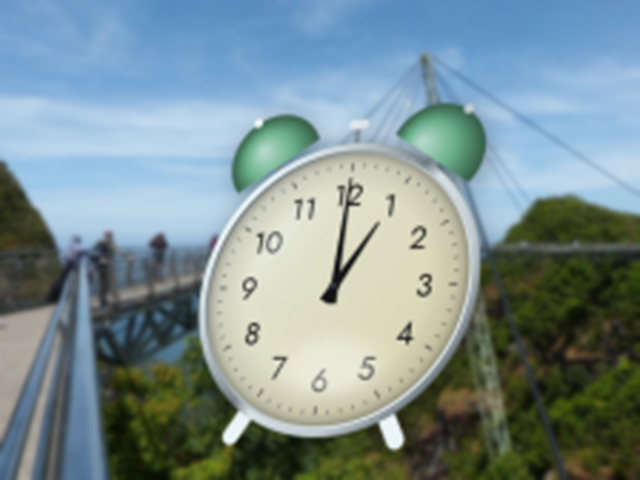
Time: {"hour": 1, "minute": 0}
